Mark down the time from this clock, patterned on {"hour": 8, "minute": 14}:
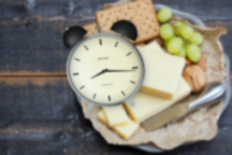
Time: {"hour": 8, "minute": 16}
